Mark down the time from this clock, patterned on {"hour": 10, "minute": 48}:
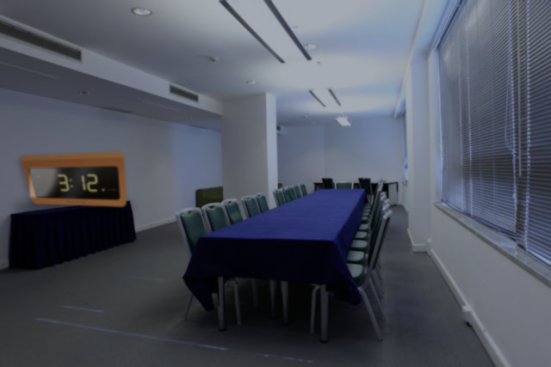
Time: {"hour": 3, "minute": 12}
